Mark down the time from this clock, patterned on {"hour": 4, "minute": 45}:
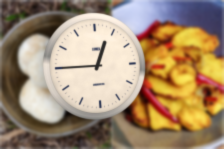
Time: {"hour": 12, "minute": 45}
